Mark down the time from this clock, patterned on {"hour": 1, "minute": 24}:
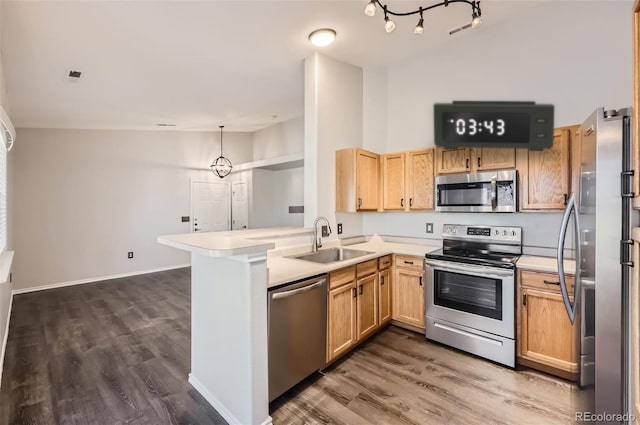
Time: {"hour": 3, "minute": 43}
